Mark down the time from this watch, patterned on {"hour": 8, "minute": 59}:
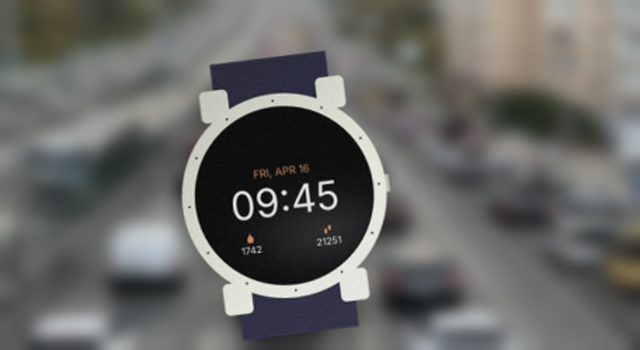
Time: {"hour": 9, "minute": 45}
